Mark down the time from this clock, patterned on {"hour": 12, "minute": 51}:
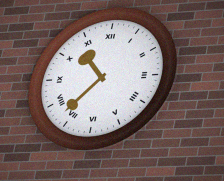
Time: {"hour": 10, "minute": 37}
